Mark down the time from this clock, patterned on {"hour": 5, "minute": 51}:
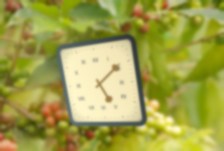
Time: {"hour": 5, "minute": 9}
